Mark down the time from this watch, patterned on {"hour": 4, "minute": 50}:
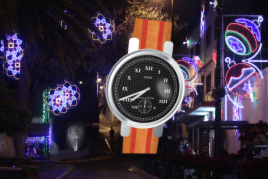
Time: {"hour": 7, "minute": 41}
